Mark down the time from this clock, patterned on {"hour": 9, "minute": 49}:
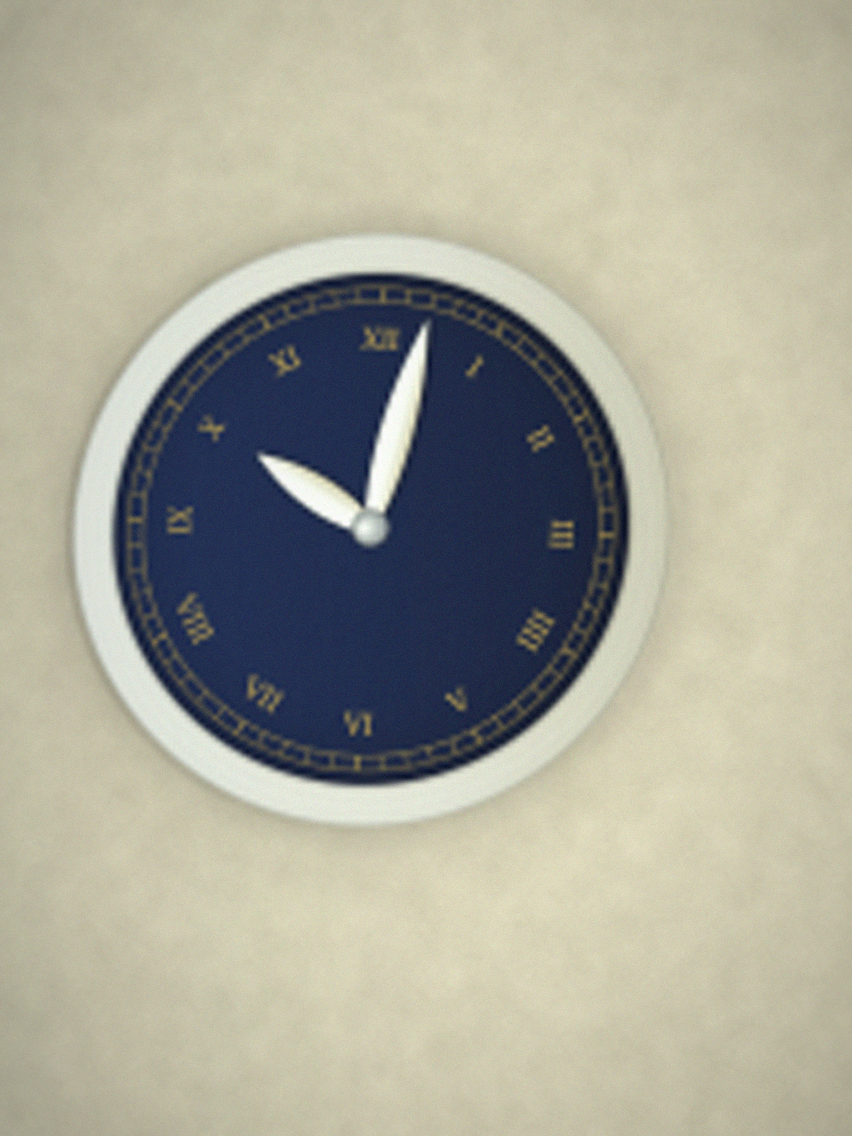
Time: {"hour": 10, "minute": 2}
